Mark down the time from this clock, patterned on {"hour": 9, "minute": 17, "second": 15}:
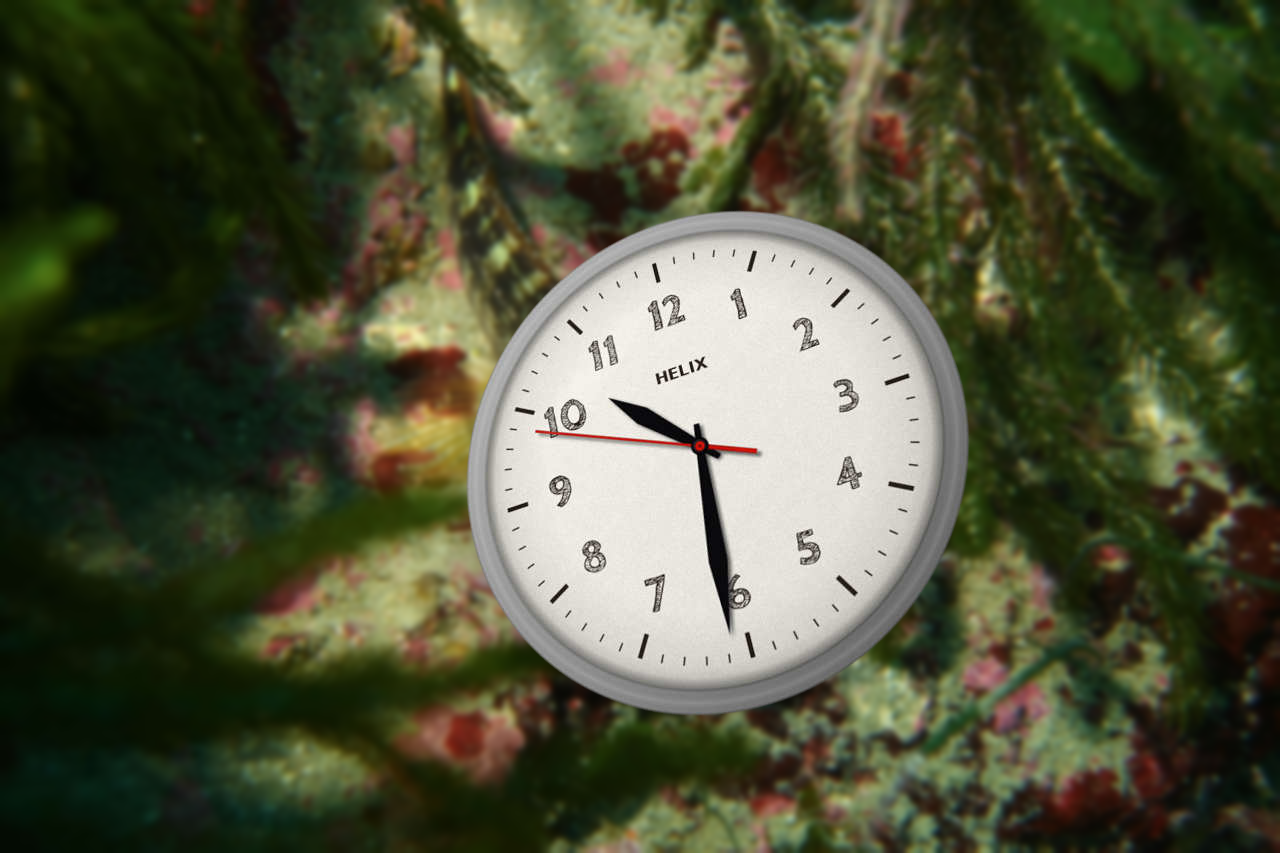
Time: {"hour": 10, "minute": 30, "second": 49}
